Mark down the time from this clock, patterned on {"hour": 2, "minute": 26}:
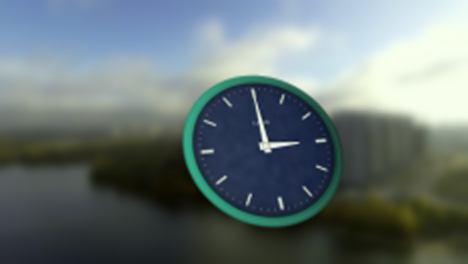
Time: {"hour": 3, "minute": 0}
